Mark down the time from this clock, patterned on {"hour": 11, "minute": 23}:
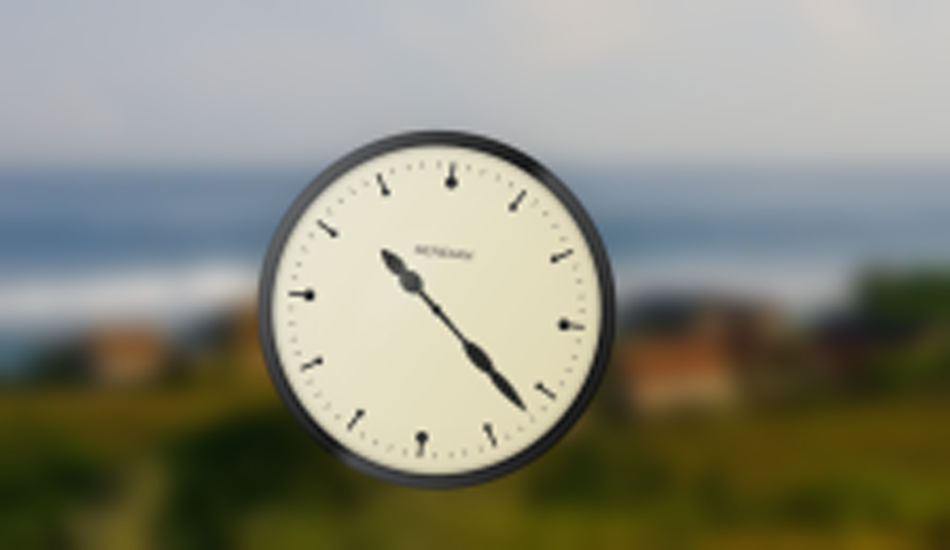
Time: {"hour": 10, "minute": 22}
